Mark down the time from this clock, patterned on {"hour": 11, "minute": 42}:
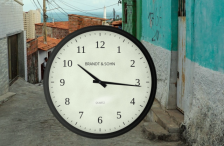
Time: {"hour": 10, "minute": 16}
